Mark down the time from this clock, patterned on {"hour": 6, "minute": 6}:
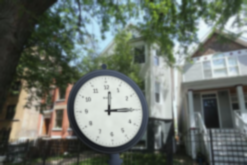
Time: {"hour": 12, "minute": 15}
